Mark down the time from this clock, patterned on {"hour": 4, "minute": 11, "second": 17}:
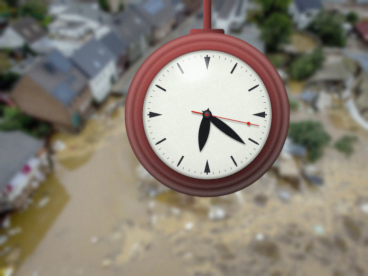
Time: {"hour": 6, "minute": 21, "second": 17}
